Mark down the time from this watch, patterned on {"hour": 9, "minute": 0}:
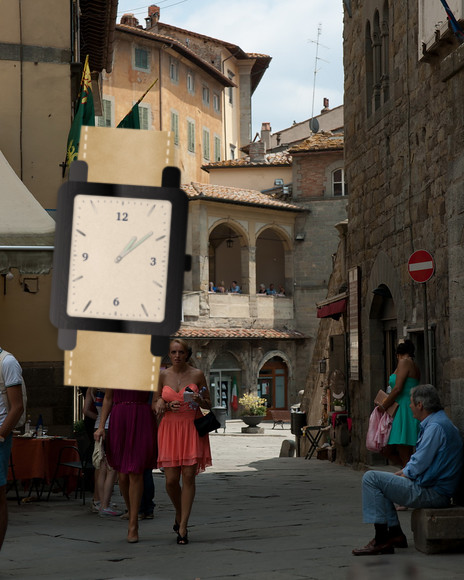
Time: {"hour": 1, "minute": 8}
